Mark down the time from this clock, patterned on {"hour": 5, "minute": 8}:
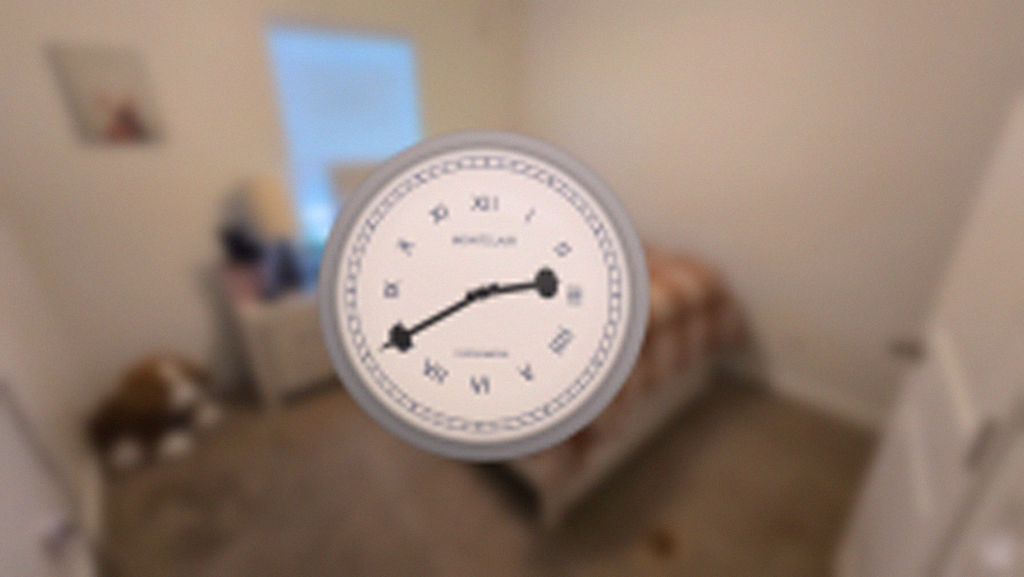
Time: {"hour": 2, "minute": 40}
